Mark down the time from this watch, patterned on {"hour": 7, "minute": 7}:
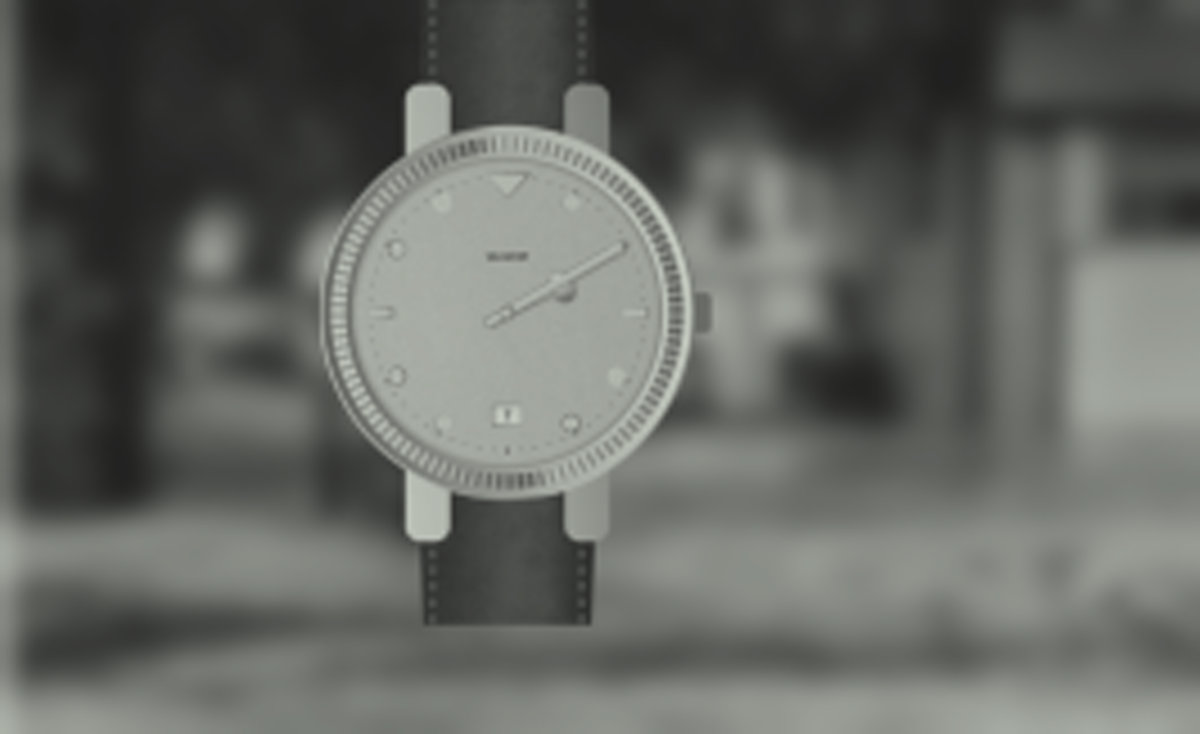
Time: {"hour": 2, "minute": 10}
